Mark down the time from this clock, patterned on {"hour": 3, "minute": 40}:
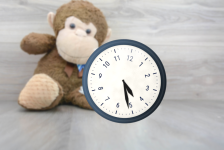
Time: {"hour": 4, "minute": 26}
